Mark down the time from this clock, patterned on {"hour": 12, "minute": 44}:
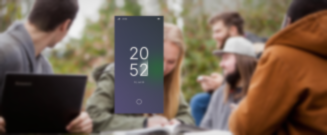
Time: {"hour": 20, "minute": 52}
